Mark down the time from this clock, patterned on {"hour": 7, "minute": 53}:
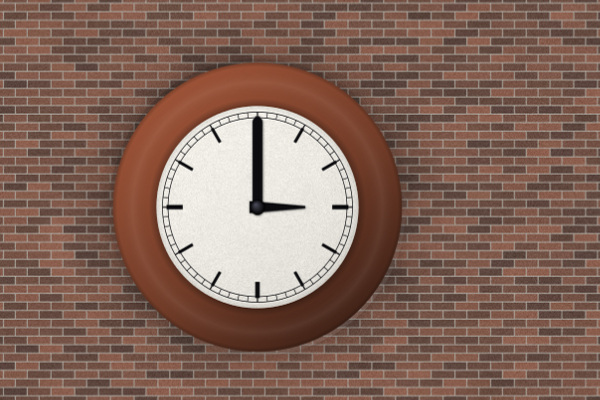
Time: {"hour": 3, "minute": 0}
